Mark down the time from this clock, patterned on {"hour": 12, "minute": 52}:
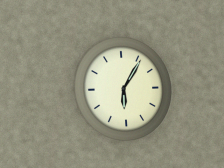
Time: {"hour": 6, "minute": 6}
